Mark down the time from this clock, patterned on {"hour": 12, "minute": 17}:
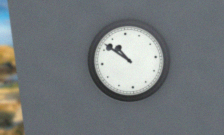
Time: {"hour": 10, "minute": 52}
